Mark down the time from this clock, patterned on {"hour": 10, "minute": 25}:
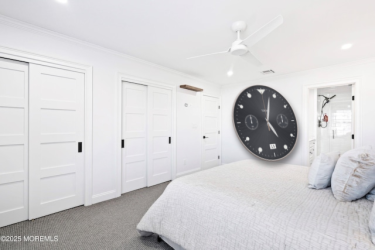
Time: {"hour": 5, "minute": 3}
